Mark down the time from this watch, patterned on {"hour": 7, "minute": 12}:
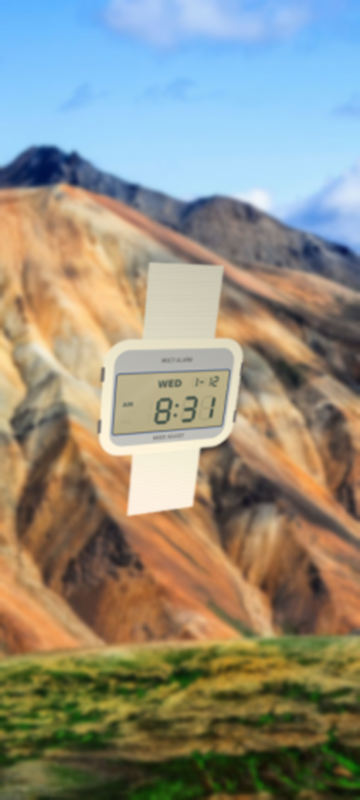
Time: {"hour": 8, "minute": 31}
